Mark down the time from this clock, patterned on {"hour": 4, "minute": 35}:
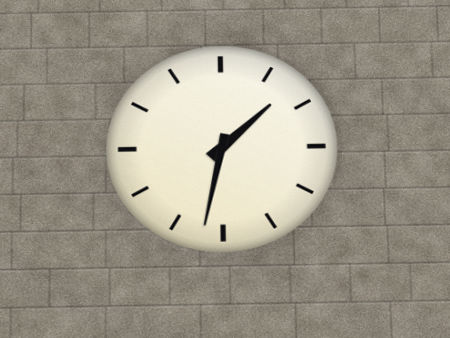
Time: {"hour": 1, "minute": 32}
